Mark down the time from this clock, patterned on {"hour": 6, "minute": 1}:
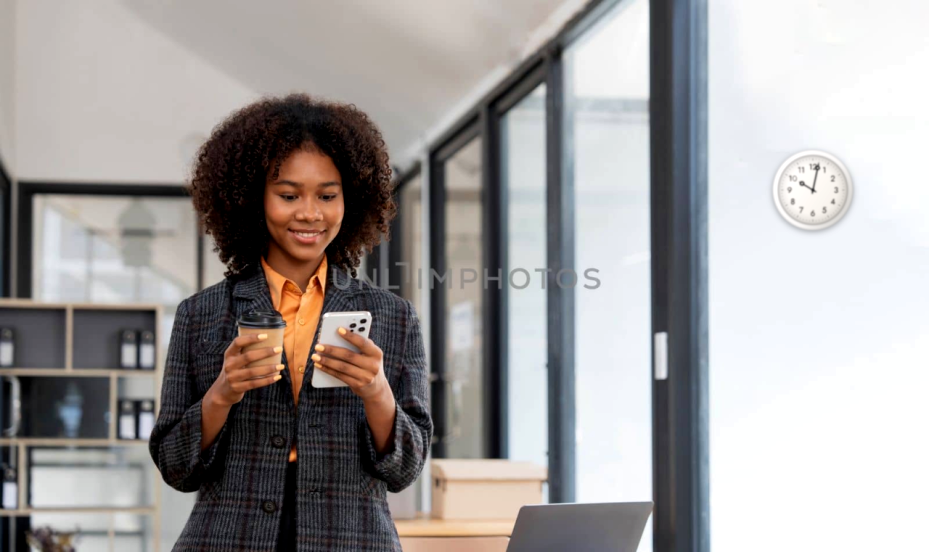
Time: {"hour": 10, "minute": 2}
